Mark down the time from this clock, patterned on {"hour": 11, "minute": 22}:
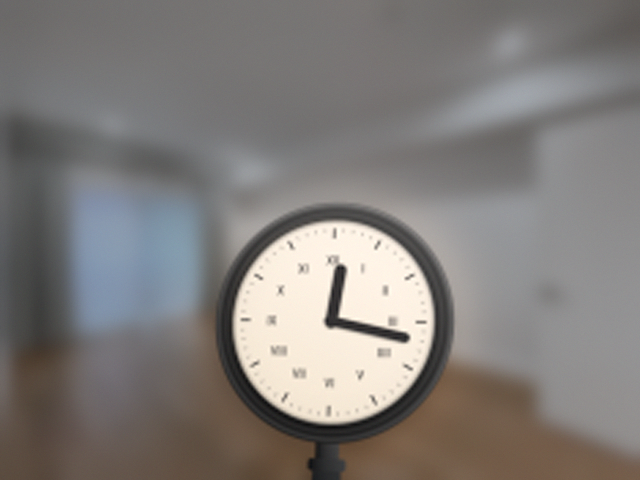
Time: {"hour": 12, "minute": 17}
